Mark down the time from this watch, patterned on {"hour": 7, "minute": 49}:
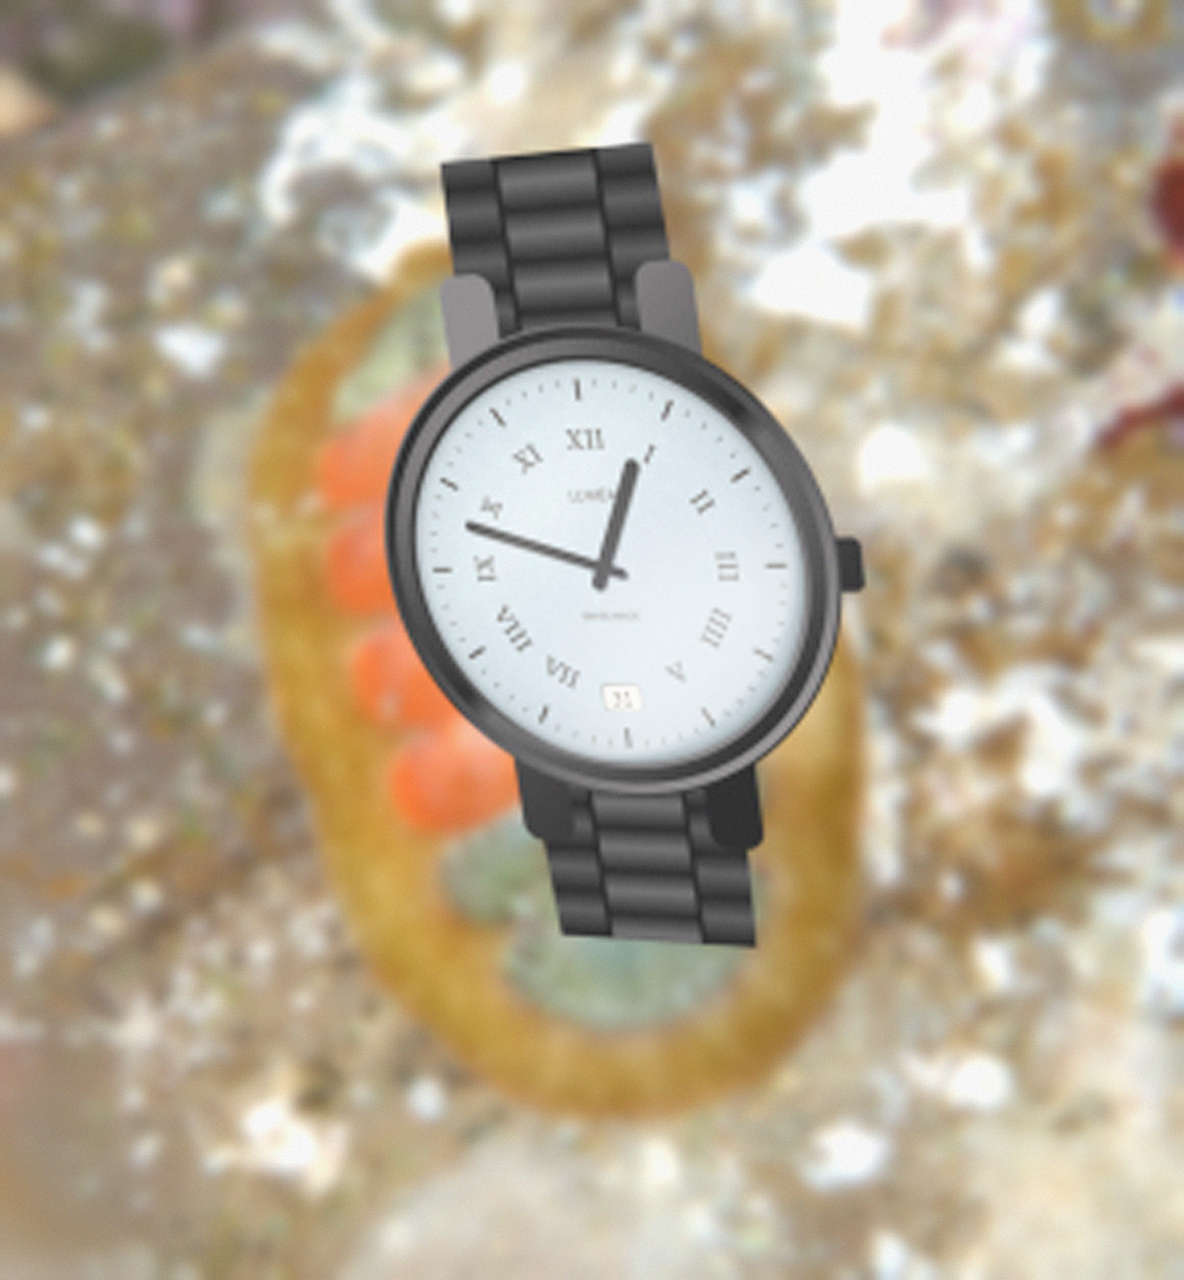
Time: {"hour": 12, "minute": 48}
